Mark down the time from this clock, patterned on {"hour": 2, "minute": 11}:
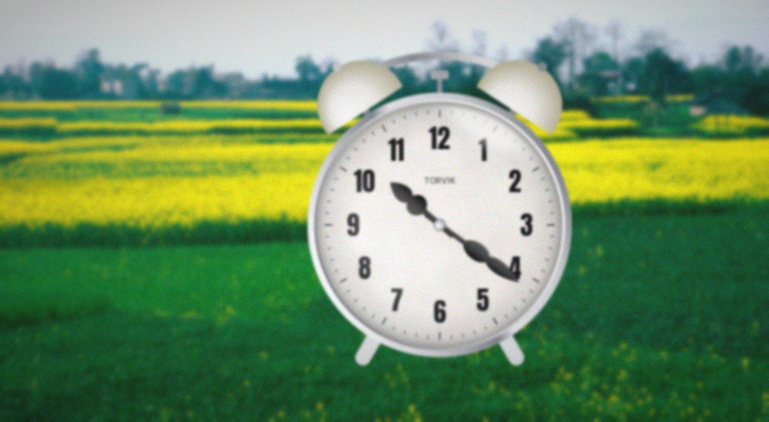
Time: {"hour": 10, "minute": 21}
